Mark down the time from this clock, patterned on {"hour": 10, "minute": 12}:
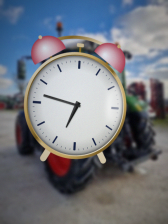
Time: {"hour": 6, "minute": 47}
